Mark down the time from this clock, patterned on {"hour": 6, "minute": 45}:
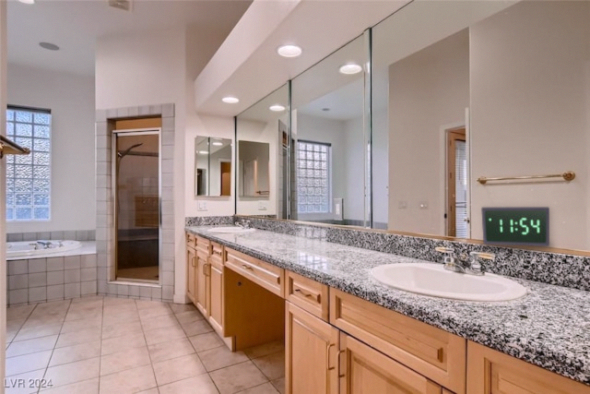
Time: {"hour": 11, "minute": 54}
